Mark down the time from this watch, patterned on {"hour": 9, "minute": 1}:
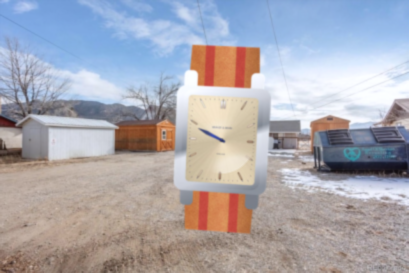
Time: {"hour": 9, "minute": 49}
